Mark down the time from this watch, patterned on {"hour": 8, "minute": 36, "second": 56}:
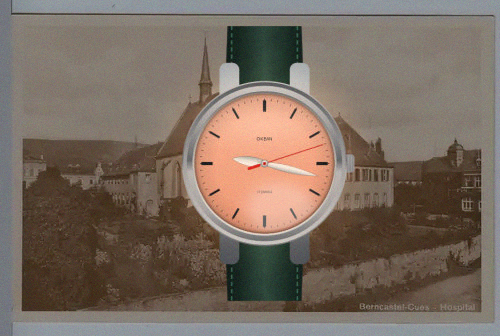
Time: {"hour": 9, "minute": 17, "second": 12}
